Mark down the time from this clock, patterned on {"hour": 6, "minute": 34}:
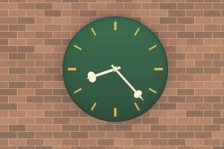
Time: {"hour": 8, "minute": 23}
